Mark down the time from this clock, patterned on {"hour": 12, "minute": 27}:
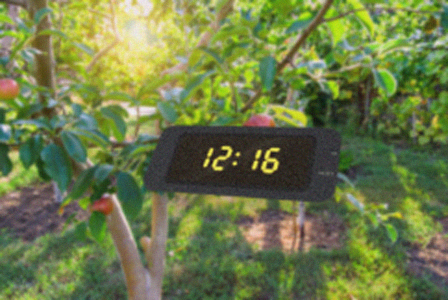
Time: {"hour": 12, "minute": 16}
